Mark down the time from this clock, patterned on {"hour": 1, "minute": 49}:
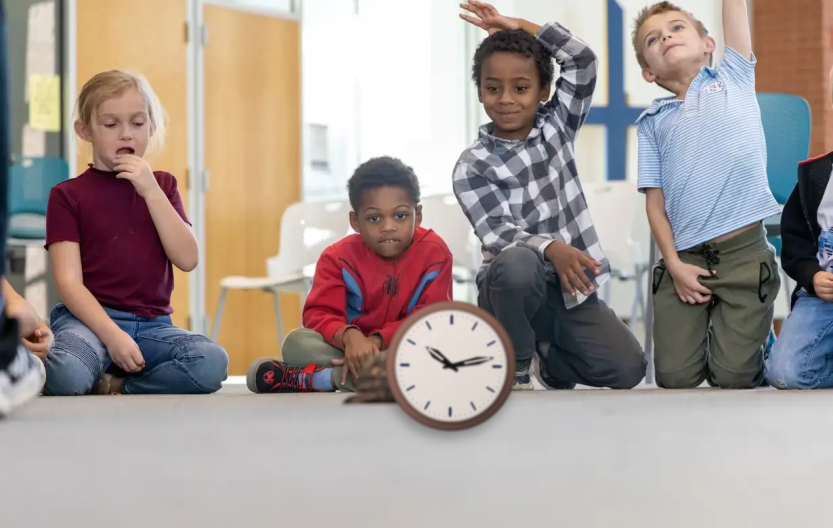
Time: {"hour": 10, "minute": 13}
